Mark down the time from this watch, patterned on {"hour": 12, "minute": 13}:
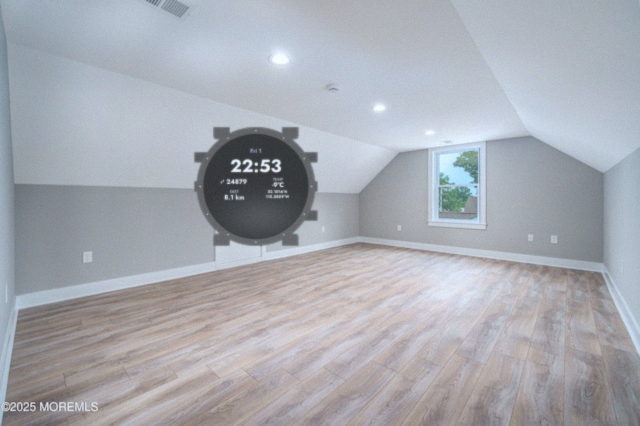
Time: {"hour": 22, "minute": 53}
